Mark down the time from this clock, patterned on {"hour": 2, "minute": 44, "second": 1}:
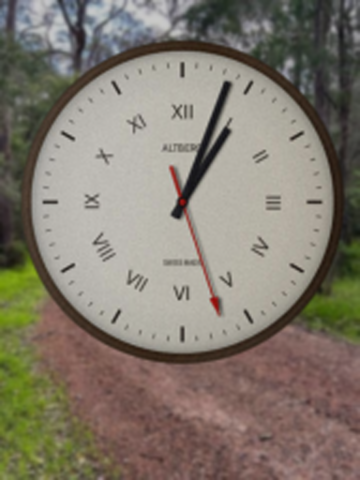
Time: {"hour": 1, "minute": 3, "second": 27}
